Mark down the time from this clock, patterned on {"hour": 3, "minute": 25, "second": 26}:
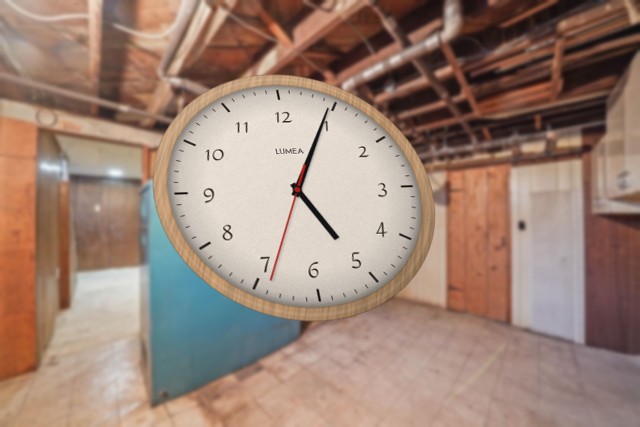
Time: {"hour": 5, "minute": 4, "second": 34}
